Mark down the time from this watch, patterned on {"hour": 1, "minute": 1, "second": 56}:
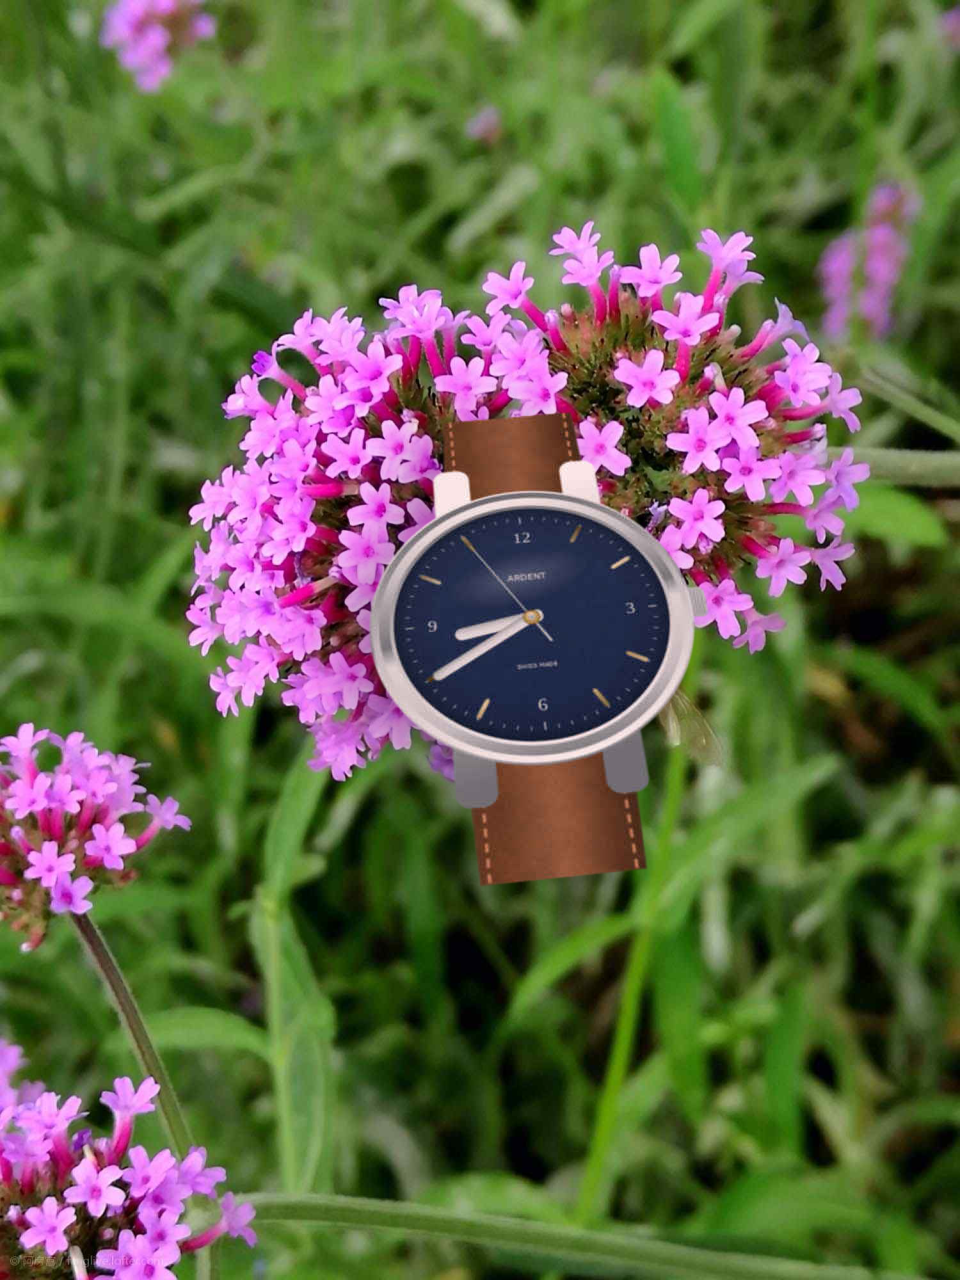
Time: {"hour": 8, "minute": 39, "second": 55}
